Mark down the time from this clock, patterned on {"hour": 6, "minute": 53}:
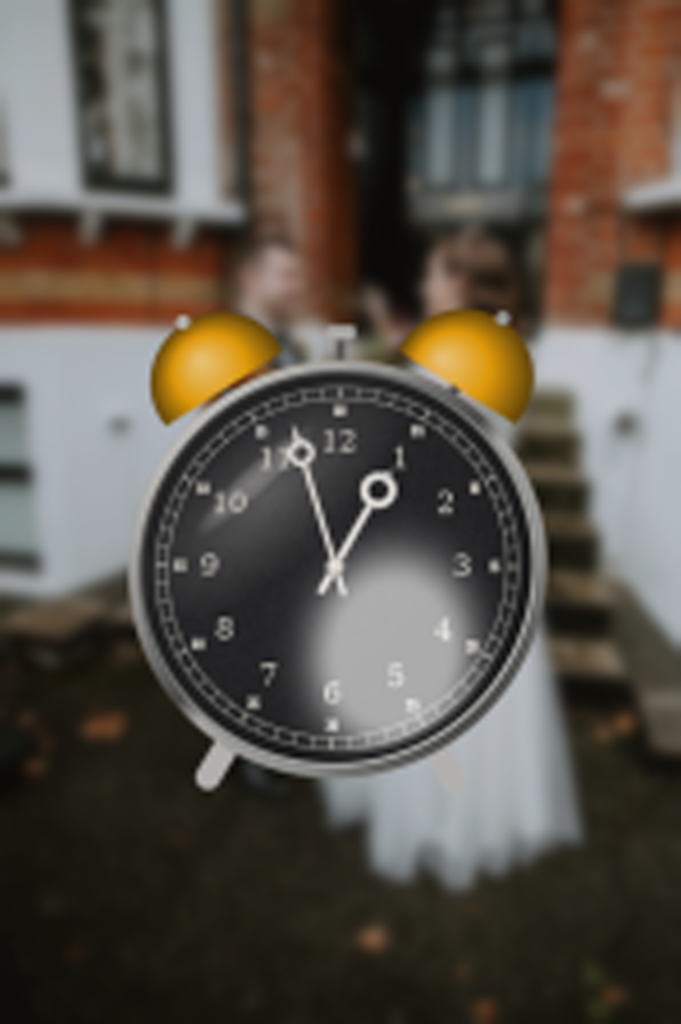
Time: {"hour": 12, "minute": 57}
